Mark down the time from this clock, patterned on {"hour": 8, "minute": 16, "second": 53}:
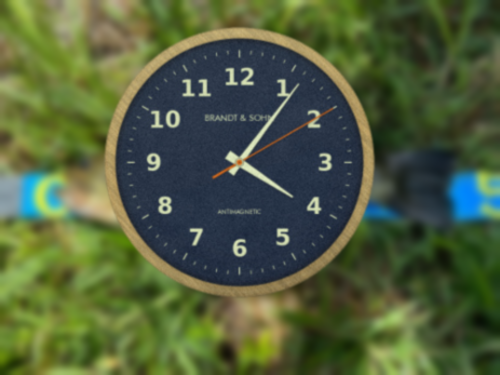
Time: {"hour": 4, "minute": 6, "second": 10}
